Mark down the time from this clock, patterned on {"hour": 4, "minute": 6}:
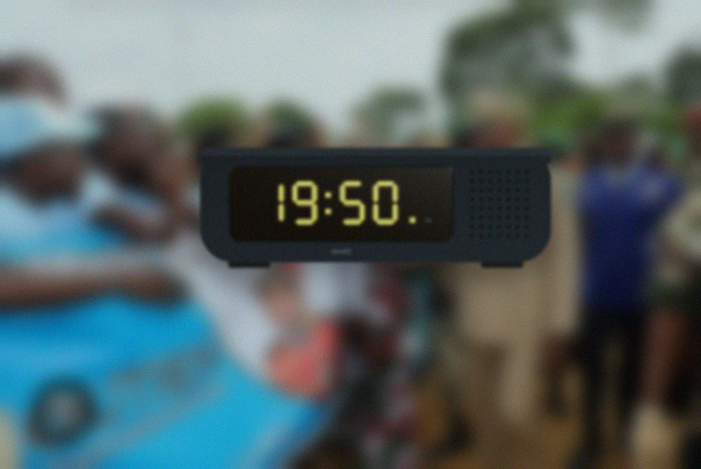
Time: {"hour": 19, "minute": 50}
